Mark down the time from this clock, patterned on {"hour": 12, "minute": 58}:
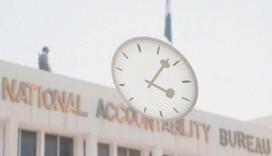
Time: {"hour": 4, "minute": 8}
